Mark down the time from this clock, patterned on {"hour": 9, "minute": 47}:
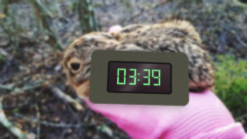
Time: {"hour": 3, "minute": 39}
